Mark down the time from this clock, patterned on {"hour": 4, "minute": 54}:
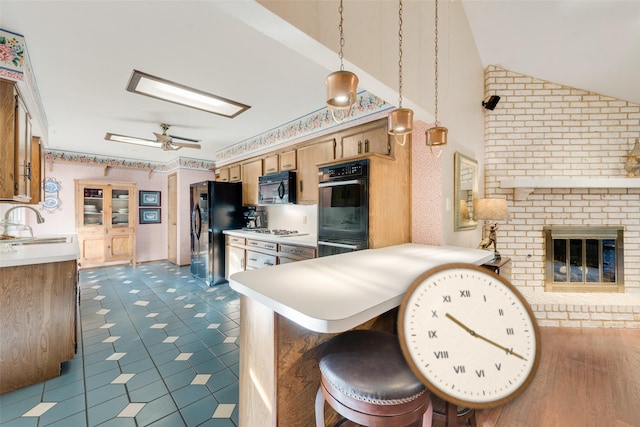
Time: {"hour": 10, "minute": 20}
